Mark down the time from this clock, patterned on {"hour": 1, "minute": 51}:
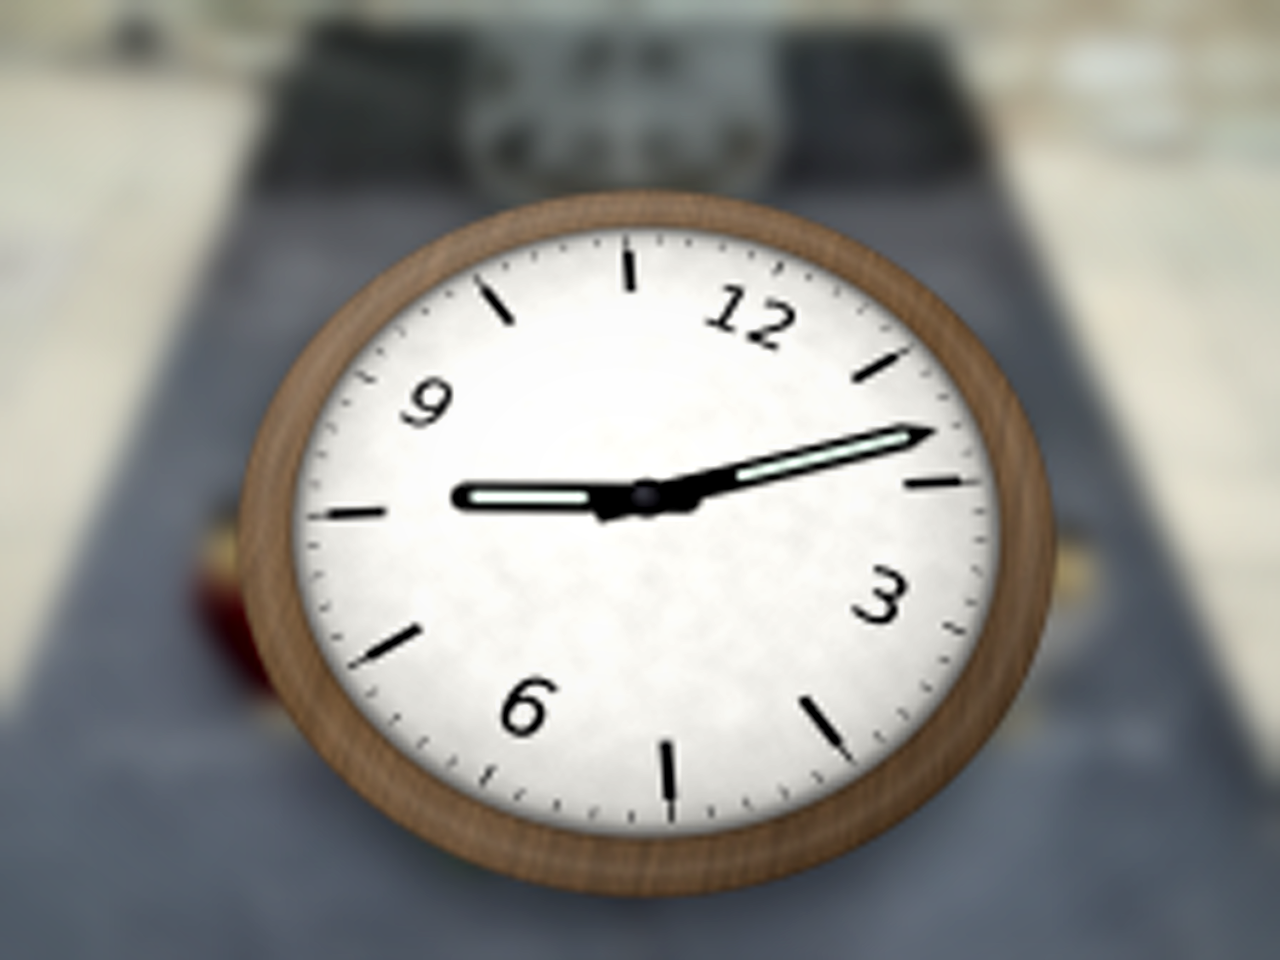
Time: {"hour": 8, "minute": 8}
